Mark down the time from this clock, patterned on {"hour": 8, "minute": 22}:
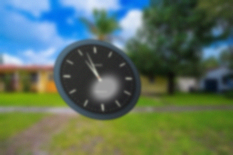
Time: {"hour": 10, "minute": 57}
